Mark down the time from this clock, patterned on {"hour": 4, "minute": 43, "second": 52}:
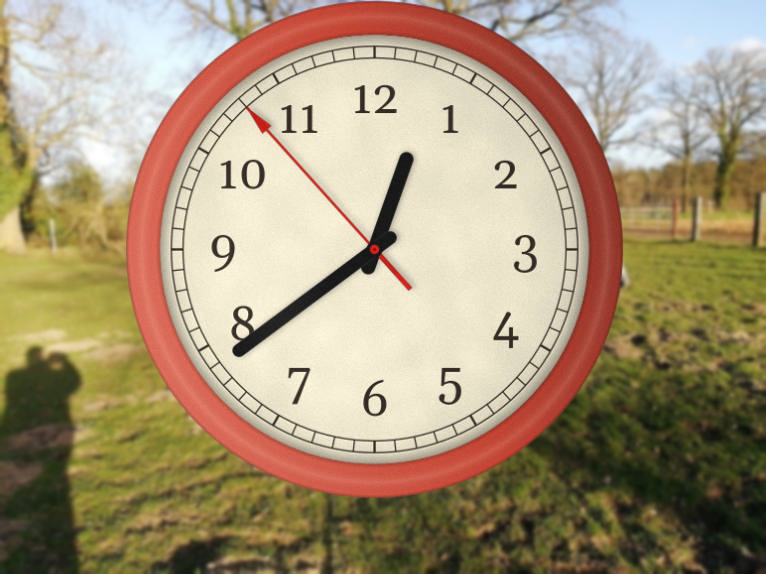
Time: {"hour": 12, "minute": 38, "second": 53}
